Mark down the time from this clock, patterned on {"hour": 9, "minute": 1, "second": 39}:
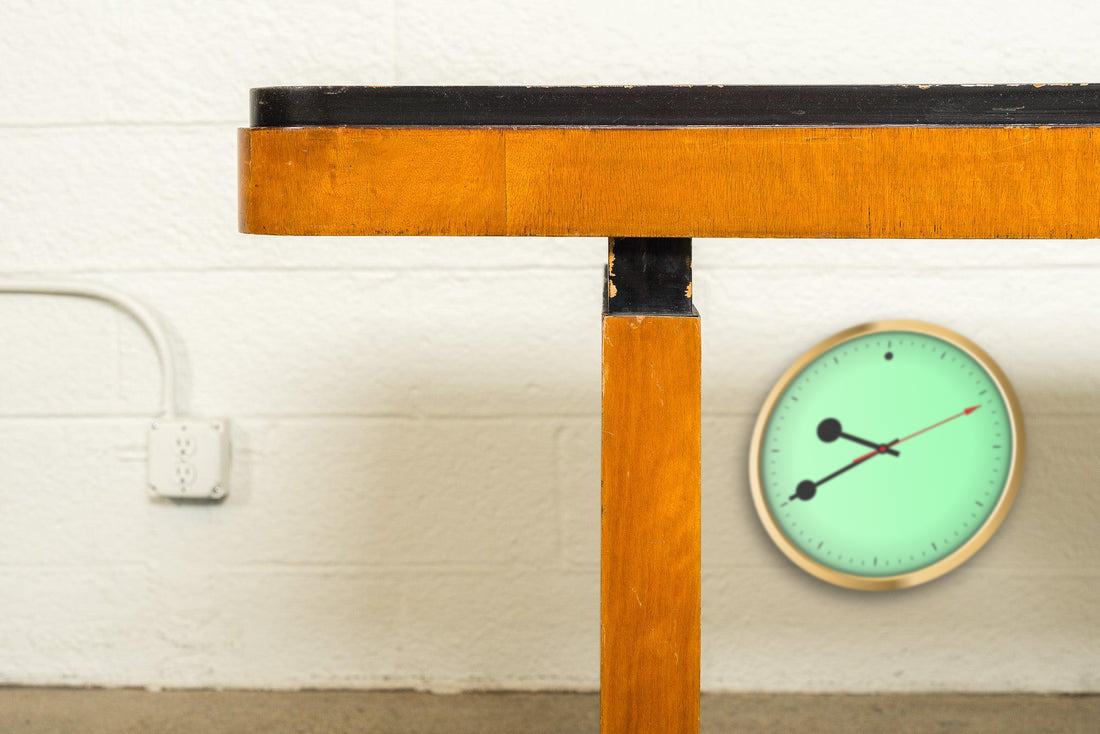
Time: {"hour": 9, "minute": 40, "second": 11}
